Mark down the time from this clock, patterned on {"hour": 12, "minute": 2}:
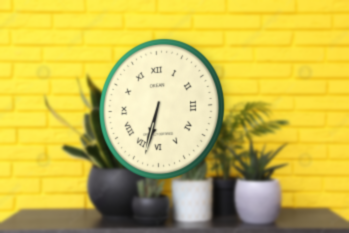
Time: {"hour": 6, "minute": 33}
